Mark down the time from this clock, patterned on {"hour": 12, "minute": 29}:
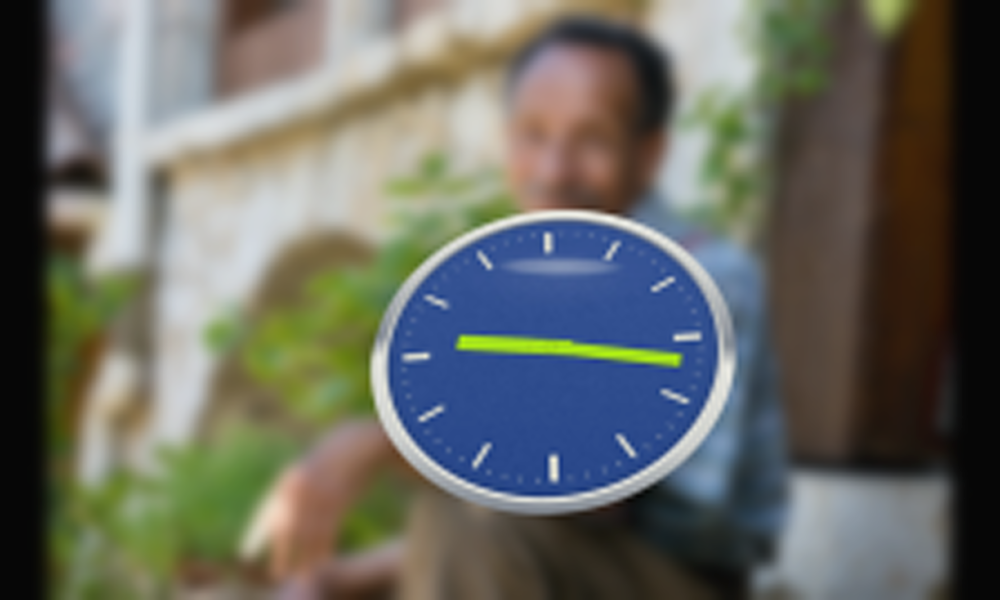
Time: {"hour": 9, "minute": 17}
